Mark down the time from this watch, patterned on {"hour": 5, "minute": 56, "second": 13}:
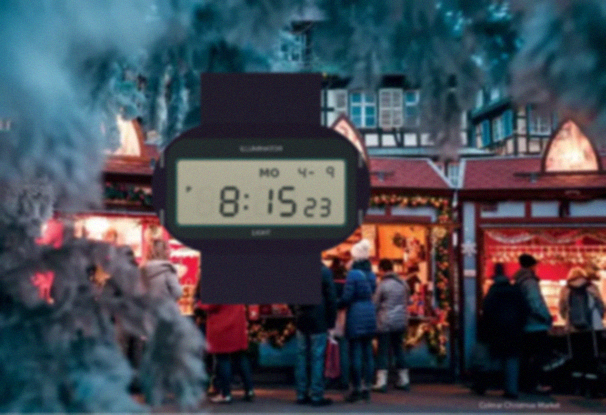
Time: {"hour": 8, "minute": 15, "second": 23}
